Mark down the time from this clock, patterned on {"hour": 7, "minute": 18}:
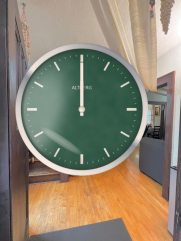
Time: {"hour": 12, "minute": 0}
